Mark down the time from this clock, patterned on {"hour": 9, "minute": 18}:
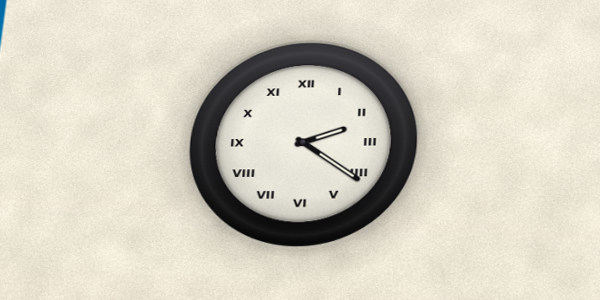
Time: {"hour": 2, "minute": 21}
